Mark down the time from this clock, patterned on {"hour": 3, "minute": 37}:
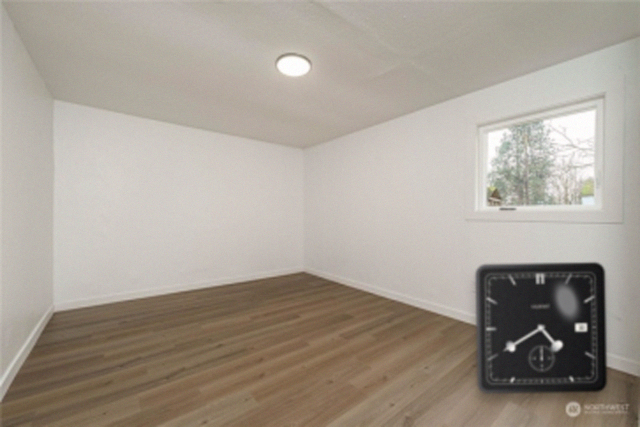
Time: {"hour": 4, "minute": 40}
